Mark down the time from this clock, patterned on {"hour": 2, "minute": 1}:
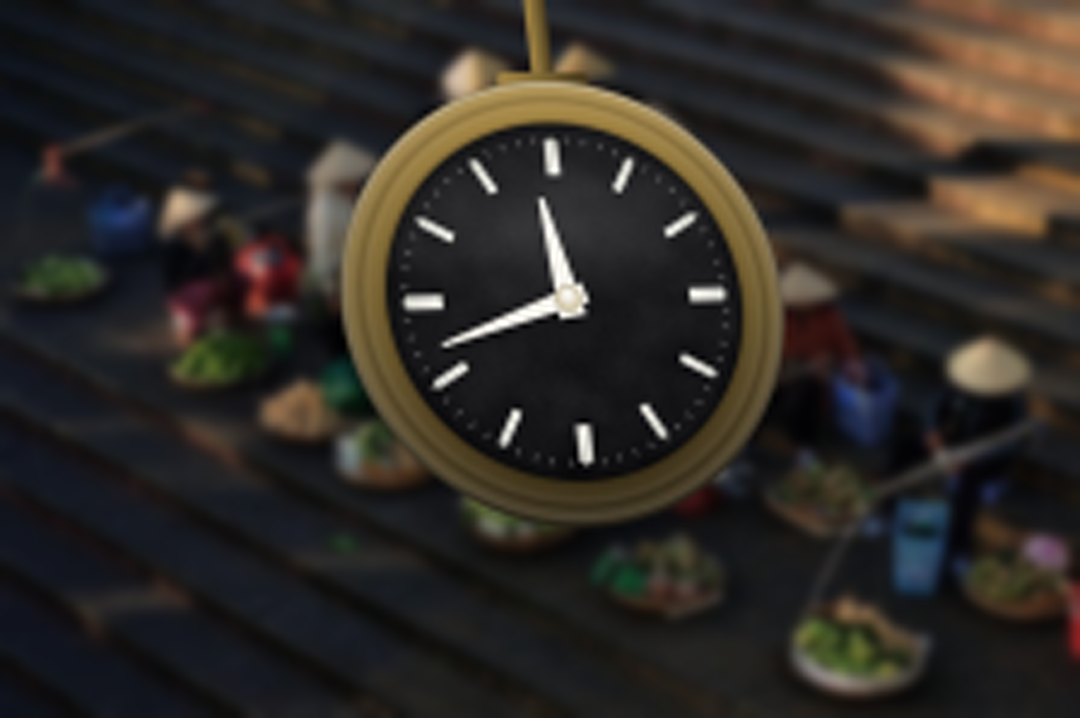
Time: {"hour": 11, "minute": 42}
